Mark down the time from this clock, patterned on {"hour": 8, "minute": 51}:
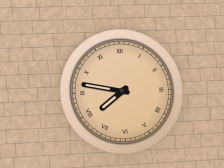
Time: {"hour": 7, "minute": 47}
